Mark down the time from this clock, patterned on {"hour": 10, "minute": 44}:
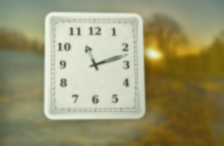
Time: {"hour": 11, "minute": 12}
